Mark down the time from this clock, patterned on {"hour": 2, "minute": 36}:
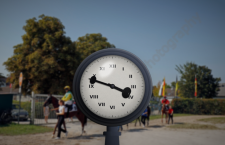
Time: {"hour": 3, "minute": 48}
